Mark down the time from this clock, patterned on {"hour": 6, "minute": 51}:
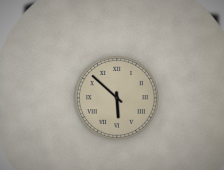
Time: {"hour": 5, "minute": 52}
